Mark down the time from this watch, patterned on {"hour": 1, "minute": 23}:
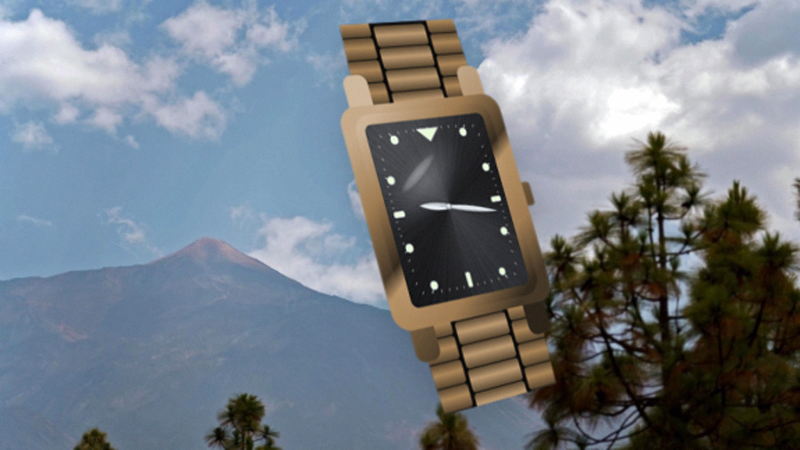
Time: {"hour": 9, "minute": 17}
